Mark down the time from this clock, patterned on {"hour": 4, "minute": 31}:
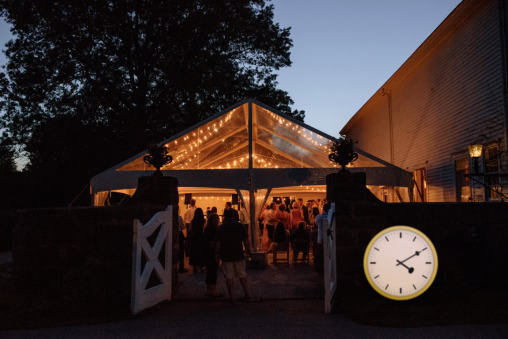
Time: {"hour": 4, "minute": 10}
